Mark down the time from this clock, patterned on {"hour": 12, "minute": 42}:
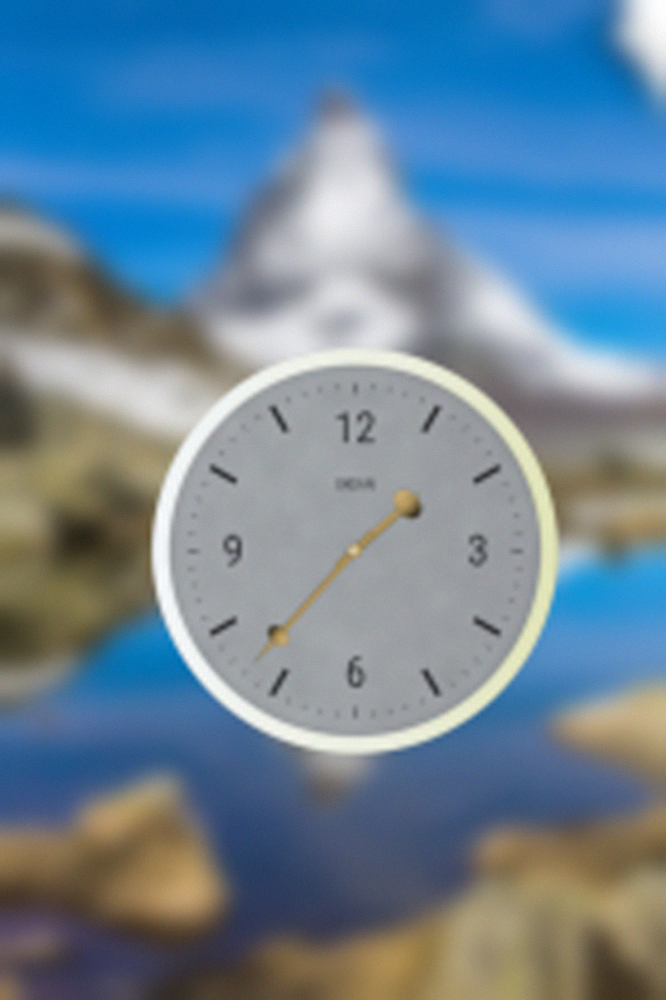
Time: {"hour": 1, "minute": 37}
